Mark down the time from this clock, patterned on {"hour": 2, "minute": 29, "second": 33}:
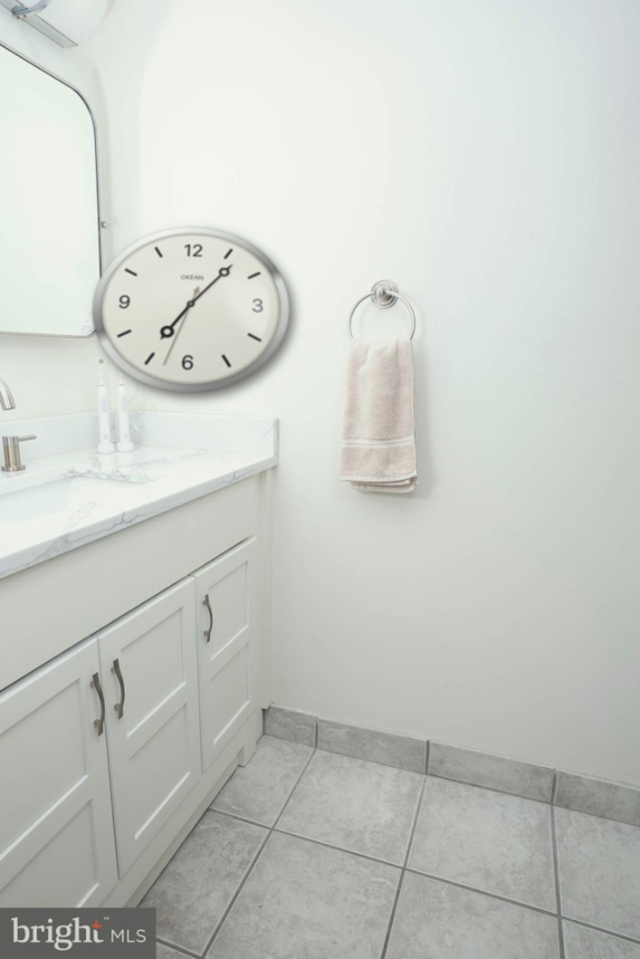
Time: {"hour": 7, "minute": 6, "second": 33}
